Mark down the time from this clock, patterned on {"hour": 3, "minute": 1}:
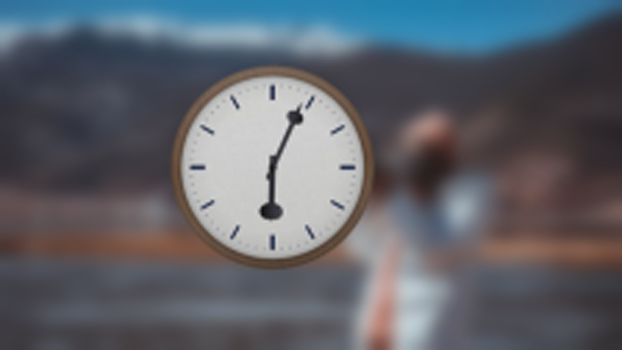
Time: {"hour": 6, "minute": 4}
